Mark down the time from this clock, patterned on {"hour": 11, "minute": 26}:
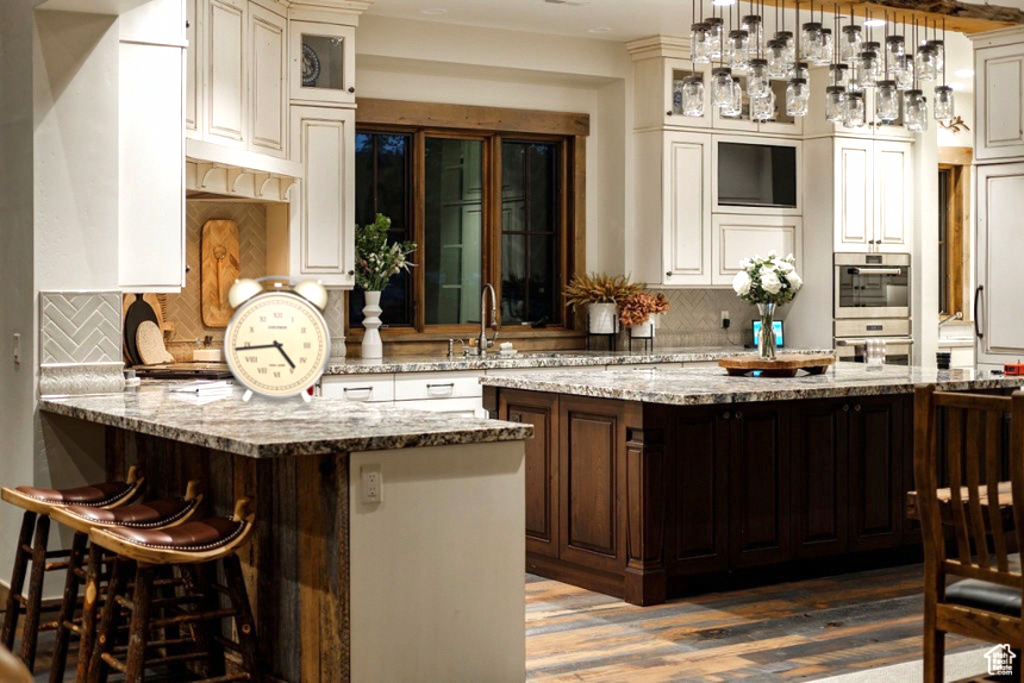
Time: {"hour": 4, "minute": 44}
